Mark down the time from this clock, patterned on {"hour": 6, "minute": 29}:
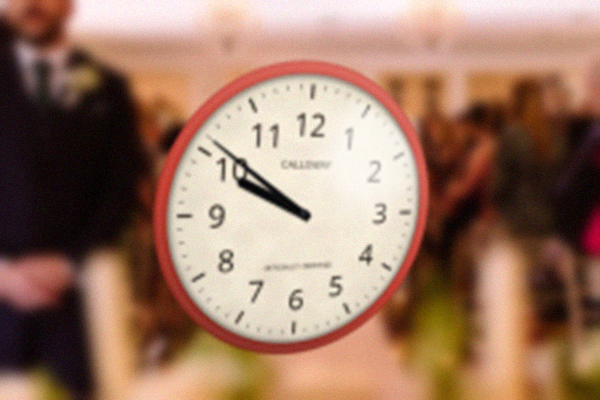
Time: {"hour": 9, "minute": 51}
